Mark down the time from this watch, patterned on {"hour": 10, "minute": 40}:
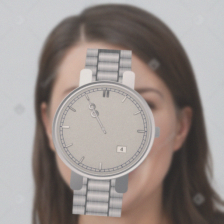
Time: {"hour": 10, "minute": 55}
